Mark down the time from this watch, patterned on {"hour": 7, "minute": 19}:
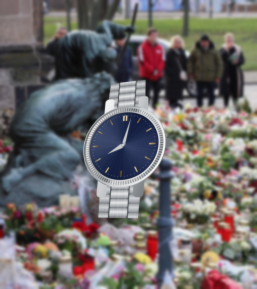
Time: {"hour": 8, "minute": 2}
